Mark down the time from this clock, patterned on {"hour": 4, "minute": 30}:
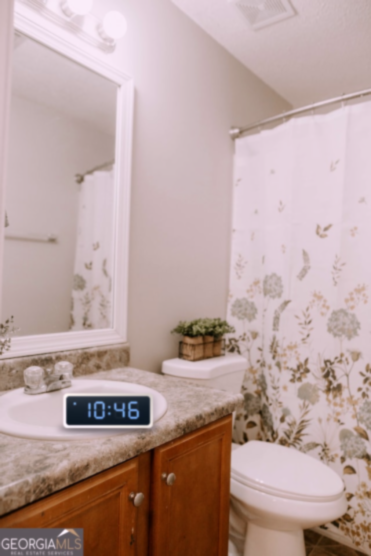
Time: {"hour": 10, "minute": 46}
